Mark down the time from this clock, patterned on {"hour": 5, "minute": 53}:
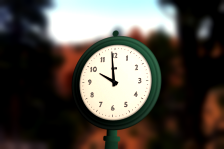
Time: {"hour": 9, "minute": 59}
